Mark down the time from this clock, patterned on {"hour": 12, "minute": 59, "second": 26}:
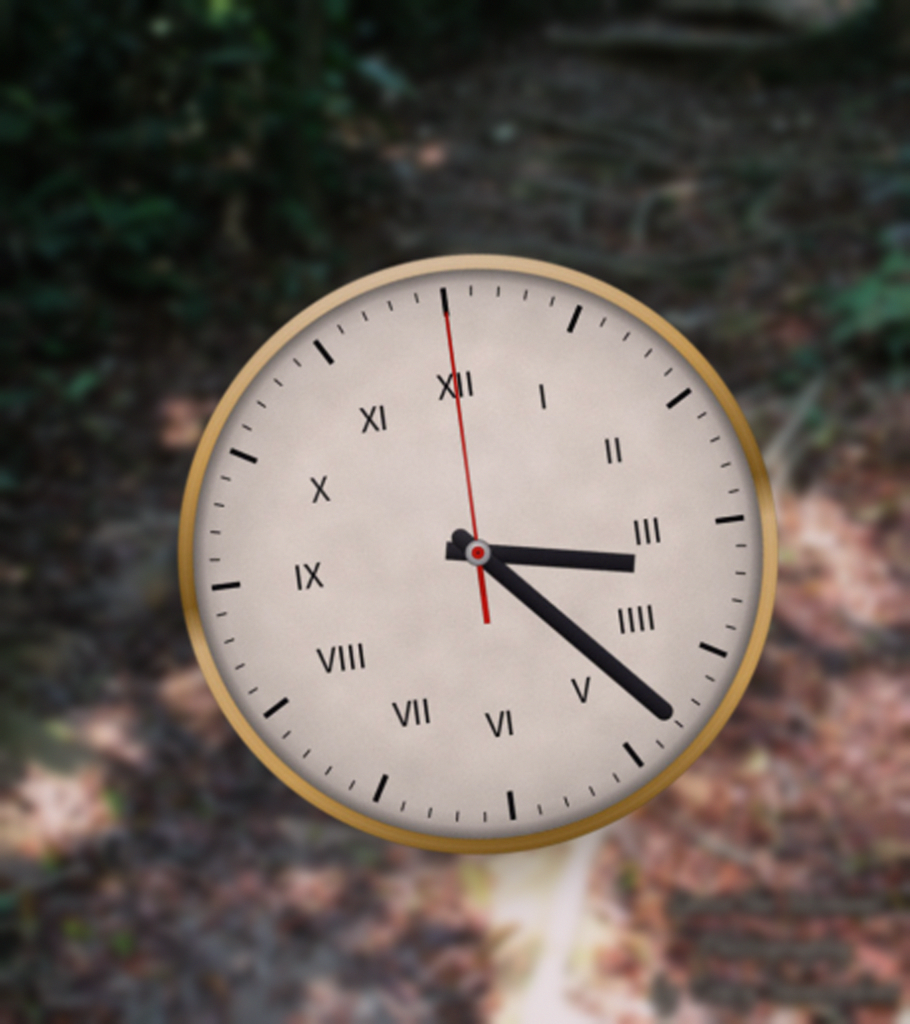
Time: {"hour": 3, "minute": 23, "second": 0}
